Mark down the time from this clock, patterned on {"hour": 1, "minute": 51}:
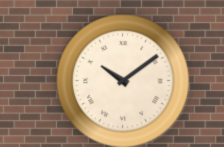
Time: {"hour": 10, "minute": 9}
